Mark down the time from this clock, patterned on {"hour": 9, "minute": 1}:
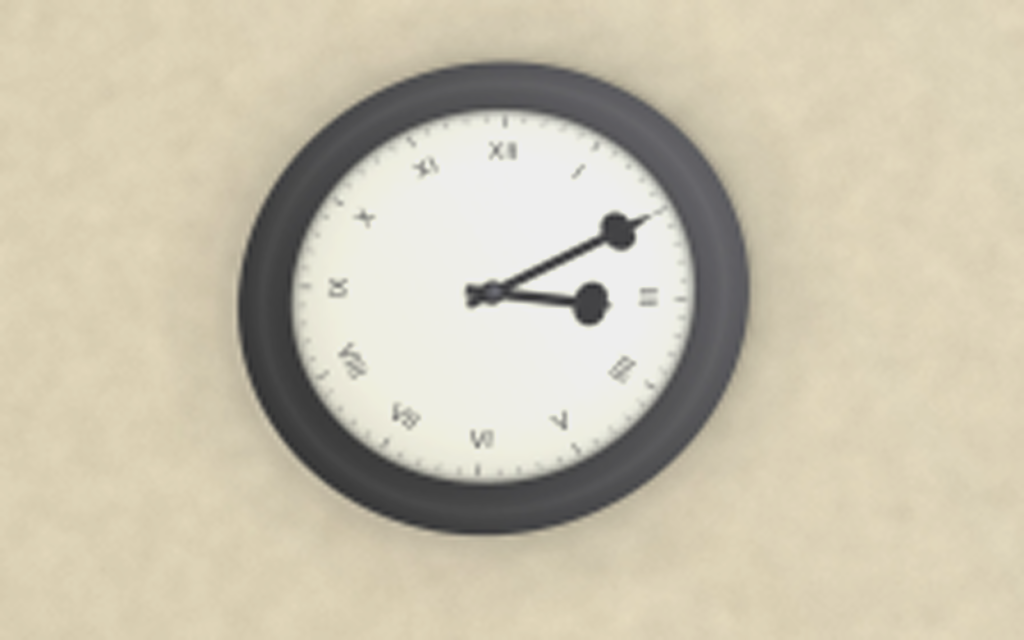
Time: {"hour": 3, "minute": 10}
